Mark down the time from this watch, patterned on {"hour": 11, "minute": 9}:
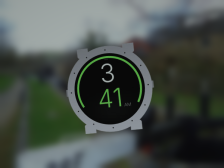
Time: {"hour": 3, "minute": 41}
